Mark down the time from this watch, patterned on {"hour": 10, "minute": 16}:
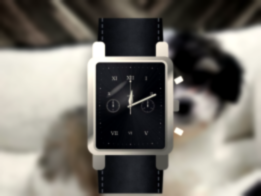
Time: {"hour": 12, "minute": 11}
